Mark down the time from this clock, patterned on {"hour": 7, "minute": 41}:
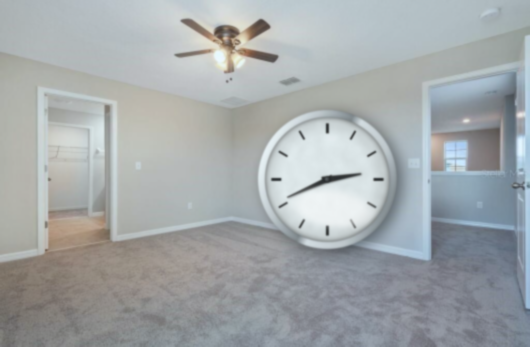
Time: {"hour": 2, "minute": 41}
